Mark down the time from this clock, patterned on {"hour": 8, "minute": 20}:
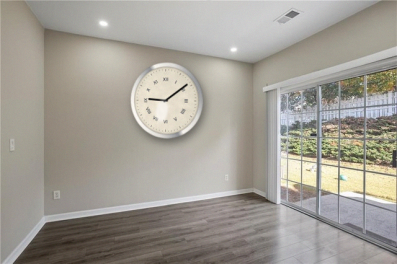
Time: {"hour": 9, "minute": 9}
